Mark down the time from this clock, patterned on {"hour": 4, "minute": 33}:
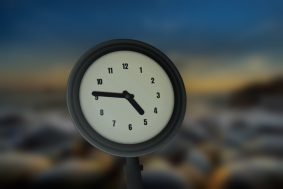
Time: {"hour": 4, "minute": 46}
